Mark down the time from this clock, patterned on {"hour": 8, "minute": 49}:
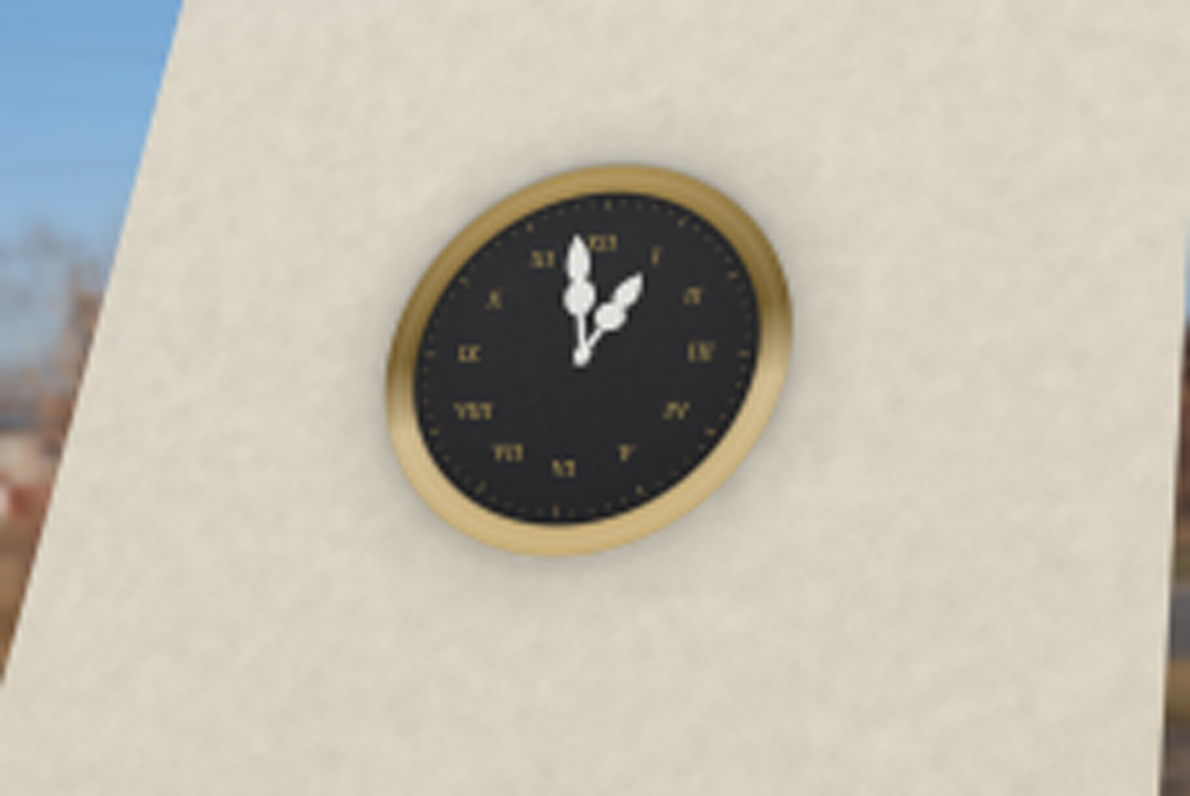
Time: {"hour": 12, "minute": 58}
